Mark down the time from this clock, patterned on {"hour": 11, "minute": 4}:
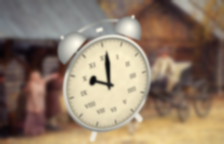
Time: {"hour": 10, "minute": 1}
